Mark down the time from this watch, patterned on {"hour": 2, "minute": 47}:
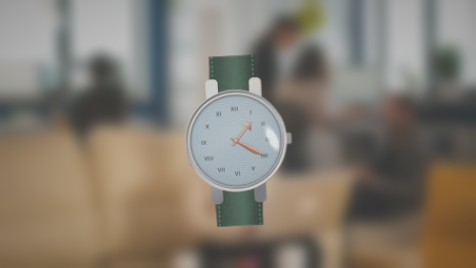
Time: {"hour": 1, "minute": 20}
